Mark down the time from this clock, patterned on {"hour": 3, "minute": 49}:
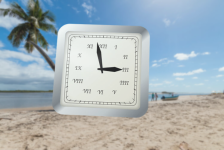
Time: {"hour": 2, "minute": 58}
